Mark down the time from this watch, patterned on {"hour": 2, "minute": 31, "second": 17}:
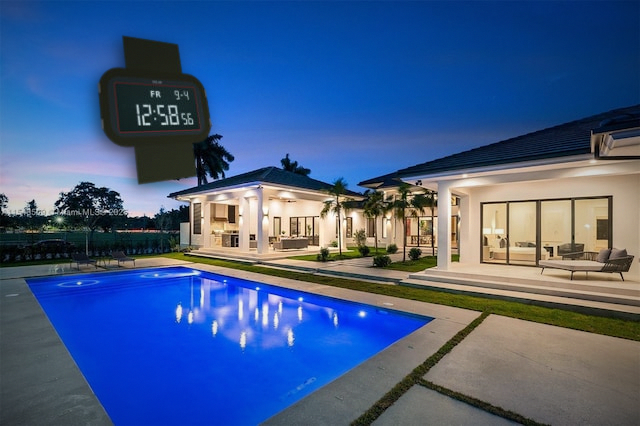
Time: {"hour": 12, "minute": 58, "second": 56}
